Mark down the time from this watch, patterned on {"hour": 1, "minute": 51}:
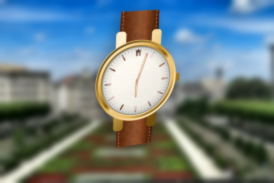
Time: {"hour": 6, "minute": 3}
